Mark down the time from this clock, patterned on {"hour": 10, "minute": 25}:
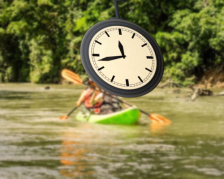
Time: {"hour": 11, "minute": 43}
